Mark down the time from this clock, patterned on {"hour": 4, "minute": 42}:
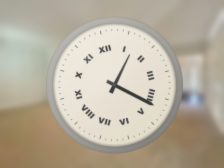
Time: {"hour": 1, "minute": 22}
